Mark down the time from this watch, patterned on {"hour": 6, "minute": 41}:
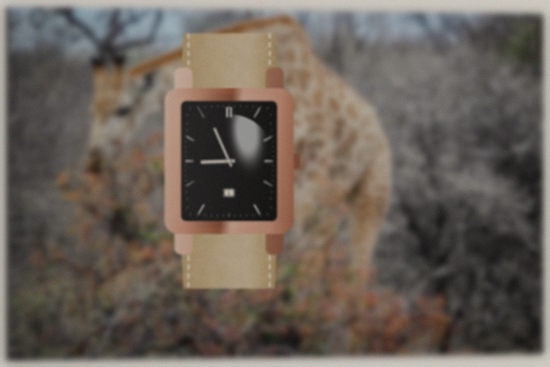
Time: {"hour": 8, "minute": 56}
